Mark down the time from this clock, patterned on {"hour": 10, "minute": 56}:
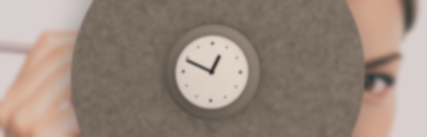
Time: {"hour": 12, "minute": 49}
